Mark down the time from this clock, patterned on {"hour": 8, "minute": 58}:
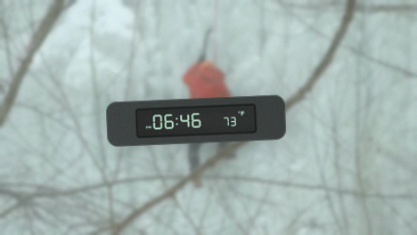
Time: {"hour": 6, "minute": 46}
